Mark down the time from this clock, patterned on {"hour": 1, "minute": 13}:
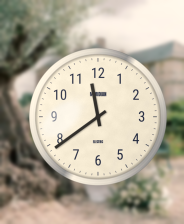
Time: {"hour": 11, "minute": 39}
